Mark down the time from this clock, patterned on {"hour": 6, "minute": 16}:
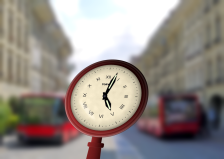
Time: {"hour": 5, "minute": 3}
